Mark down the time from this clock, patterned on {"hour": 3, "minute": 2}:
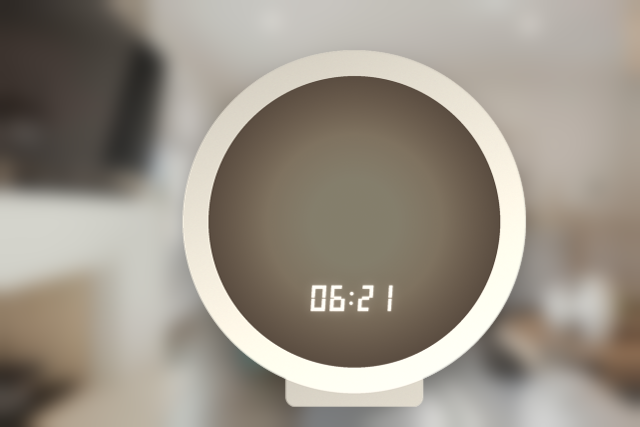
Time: {"hour": 6, "minute": 21}
